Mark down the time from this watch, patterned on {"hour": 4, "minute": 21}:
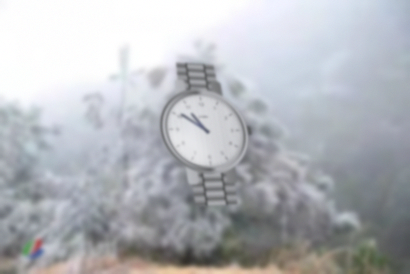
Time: {"hour": 10, "minute": 51}
